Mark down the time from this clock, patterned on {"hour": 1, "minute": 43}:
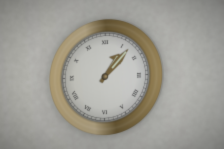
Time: {"hour": 1, "minute": 7}
